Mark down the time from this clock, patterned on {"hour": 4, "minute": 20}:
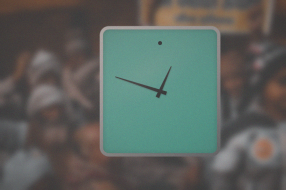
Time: {"hour": 12, "minute": 48}
